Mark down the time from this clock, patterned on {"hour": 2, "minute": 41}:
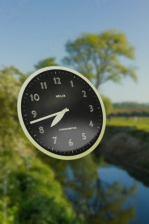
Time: {"hour": 7, "minute": 43}
